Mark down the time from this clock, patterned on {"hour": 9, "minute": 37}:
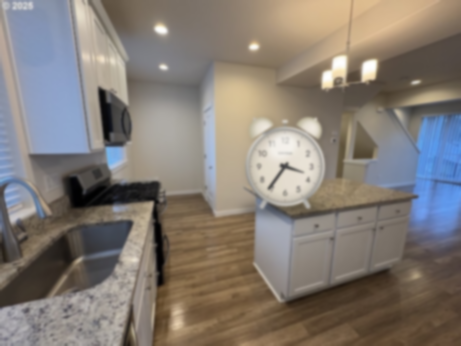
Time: {"hour": 3, "minute": 36}
